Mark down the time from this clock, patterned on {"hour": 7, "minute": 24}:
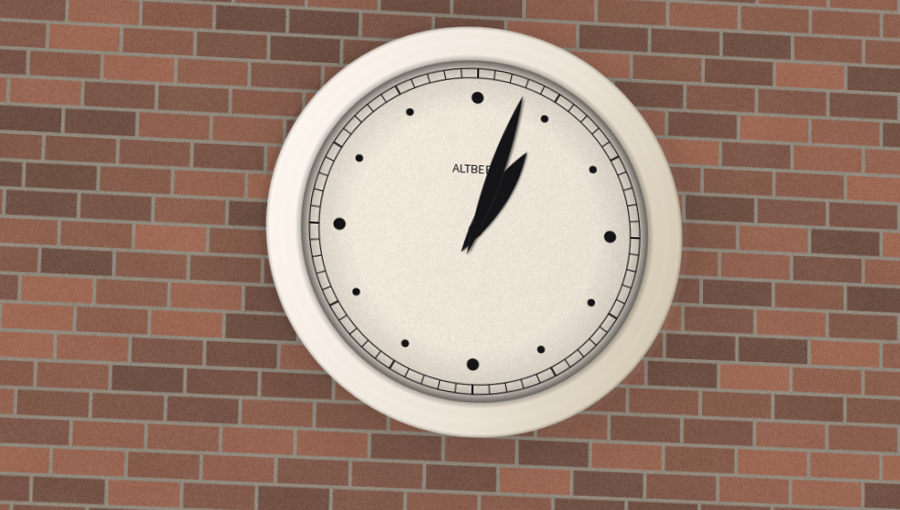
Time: {"hour": 1, "minute": 3}
